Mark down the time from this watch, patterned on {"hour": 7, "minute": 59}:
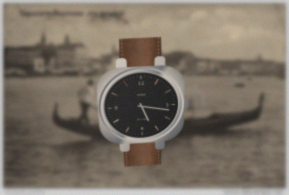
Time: {"hour": 5, "minute": 17}
